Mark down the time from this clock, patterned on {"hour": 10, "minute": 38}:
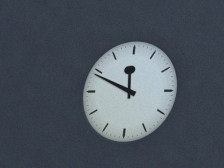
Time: {"hour": 11, "minute": 49}
